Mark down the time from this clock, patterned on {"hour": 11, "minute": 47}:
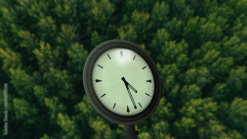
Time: {"hour": 4, "minute": 27}
